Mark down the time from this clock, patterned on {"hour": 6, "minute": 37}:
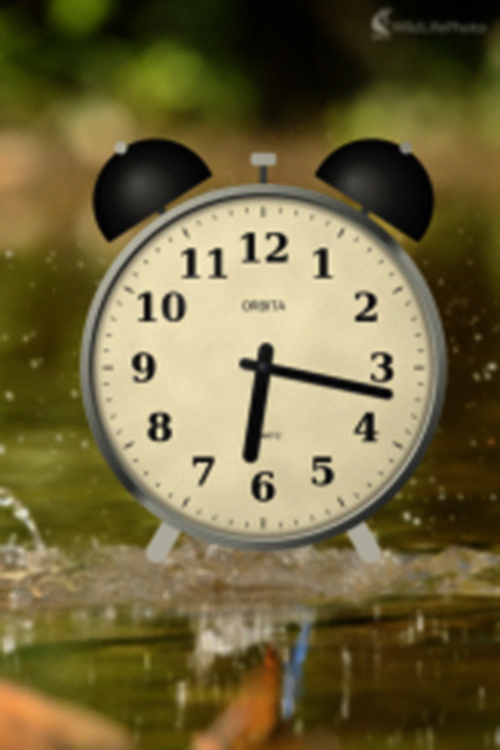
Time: {"hour": 6, "minute": 17}
